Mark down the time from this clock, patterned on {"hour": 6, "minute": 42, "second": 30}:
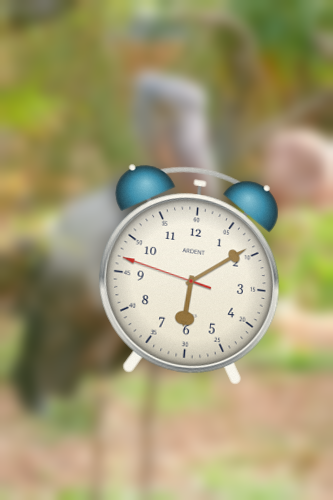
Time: {"hour": 6, "minute": 8, "second": 47}
